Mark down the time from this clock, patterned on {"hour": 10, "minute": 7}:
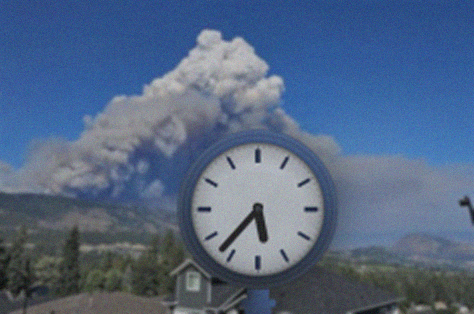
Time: {"hour": 5, "minute": 37}
